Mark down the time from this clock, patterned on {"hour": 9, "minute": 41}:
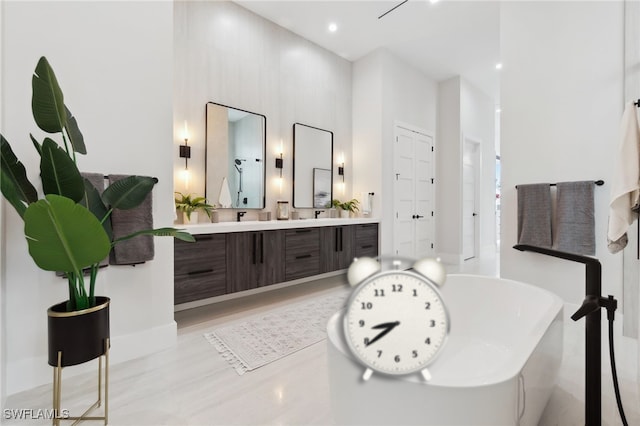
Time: {"hour": 8, "minute": 39}
